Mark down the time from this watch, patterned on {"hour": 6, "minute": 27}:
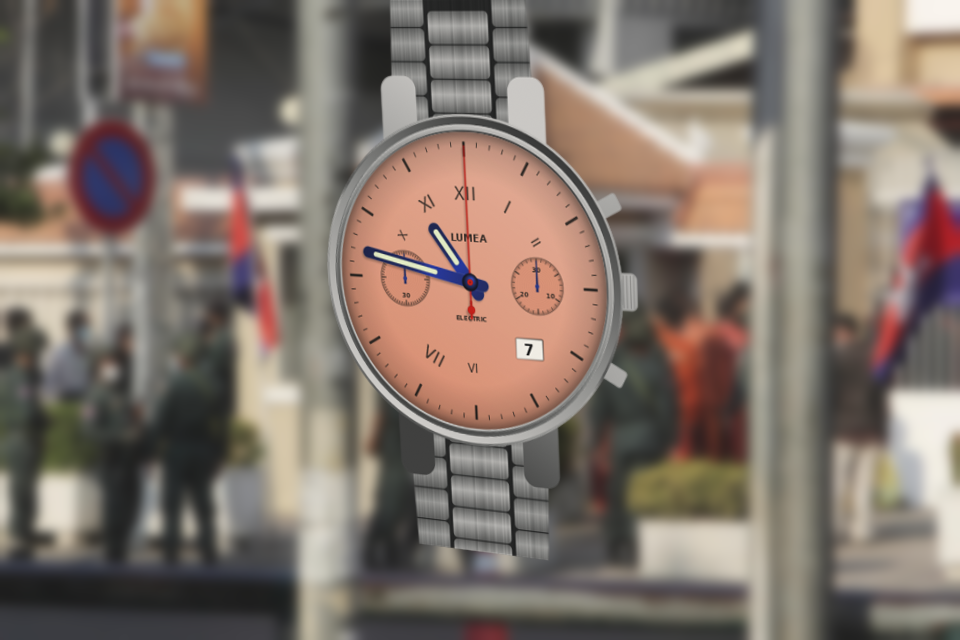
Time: {"hour": 10, "minute": 47}
